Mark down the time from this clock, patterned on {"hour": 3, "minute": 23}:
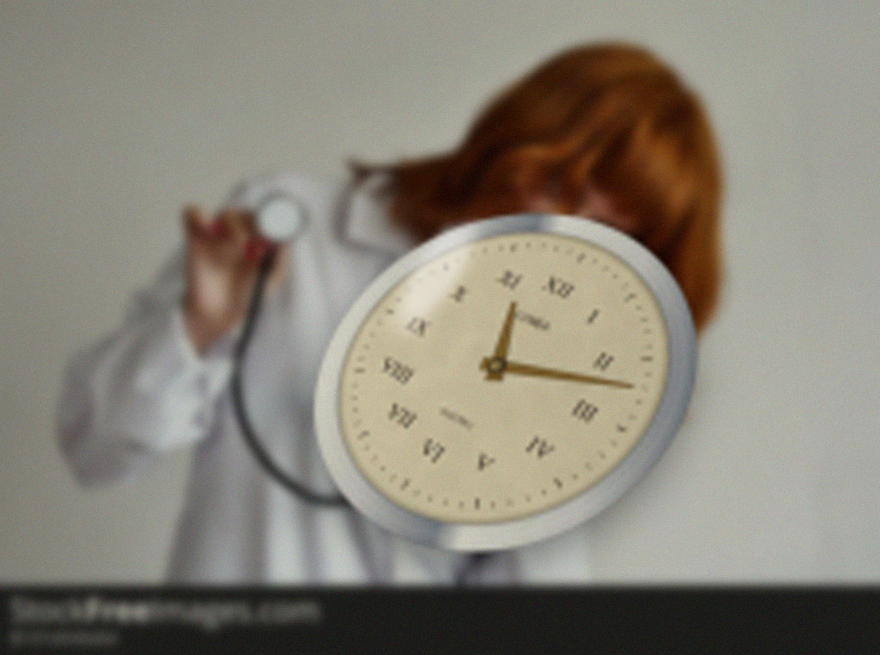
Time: {"hour": 11, "minute": 12}
